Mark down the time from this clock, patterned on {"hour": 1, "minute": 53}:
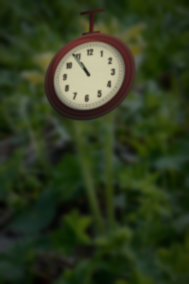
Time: {"hour": 10, "minute": 54}
